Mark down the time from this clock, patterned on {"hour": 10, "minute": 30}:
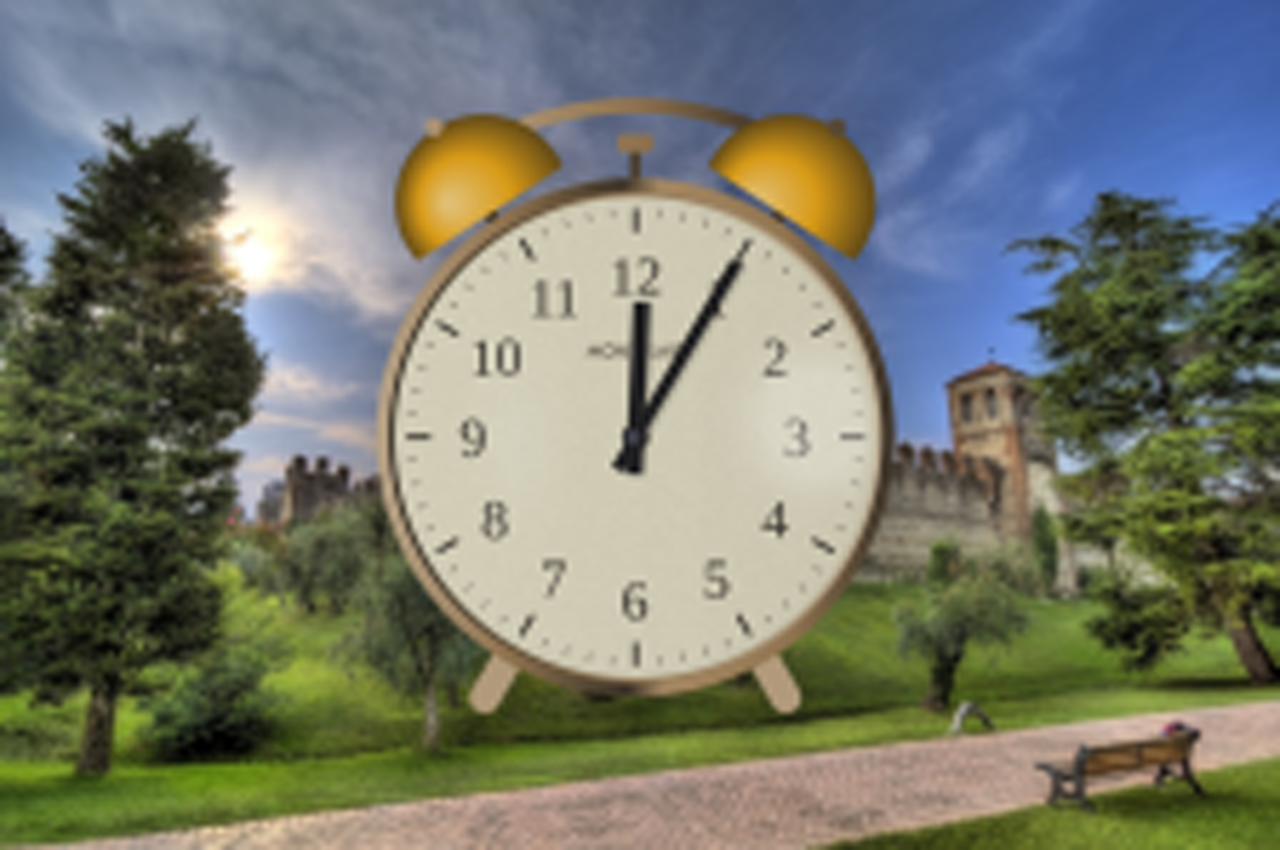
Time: {"hour": 12, "minute": 5}
